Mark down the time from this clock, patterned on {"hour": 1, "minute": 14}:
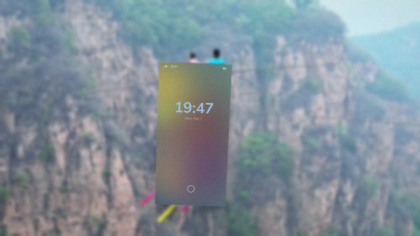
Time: {"hour": 19, "minute": 47}
